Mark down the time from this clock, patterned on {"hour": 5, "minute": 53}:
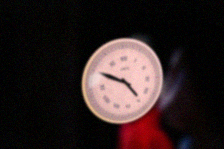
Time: {"hour": 4, "minute": 50}
